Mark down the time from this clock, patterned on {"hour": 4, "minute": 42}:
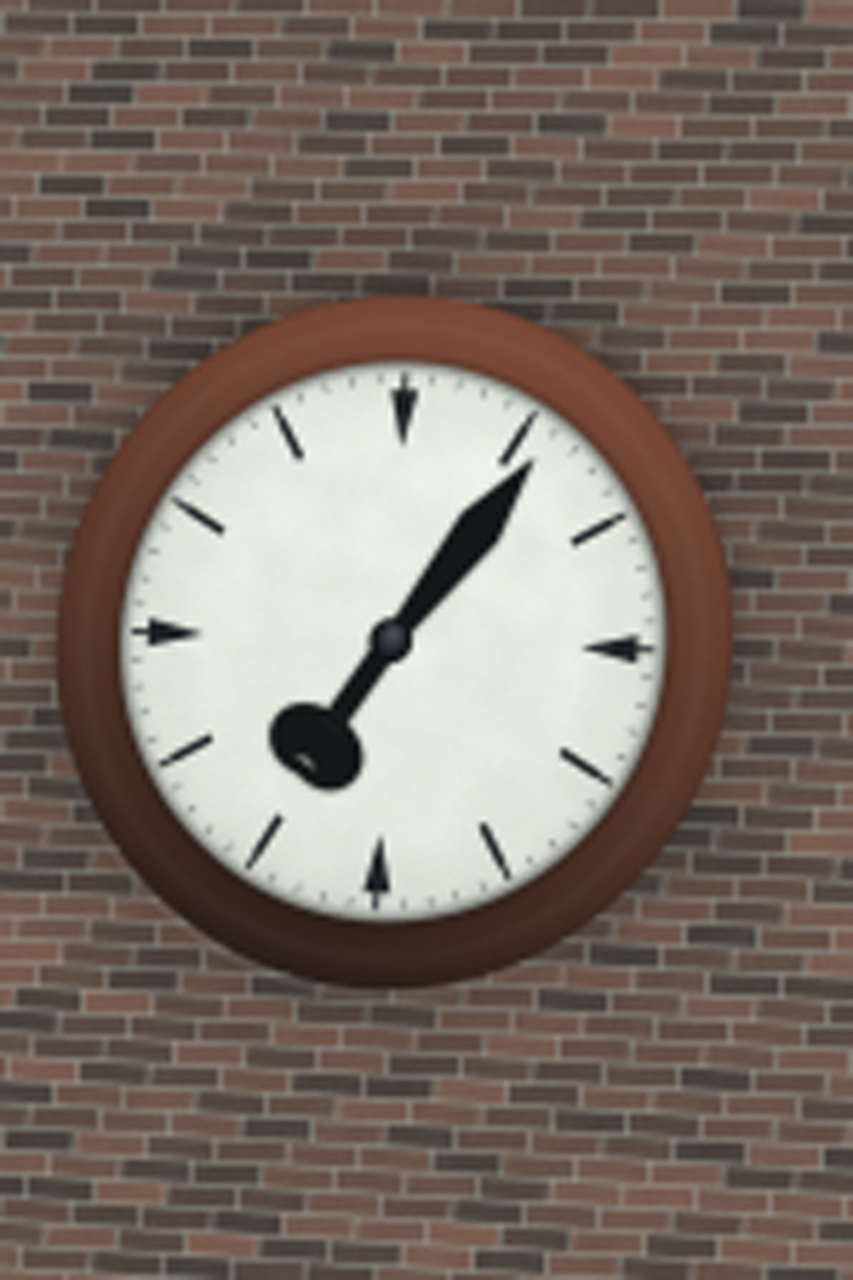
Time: {"hour": 7, "minute": 6}
